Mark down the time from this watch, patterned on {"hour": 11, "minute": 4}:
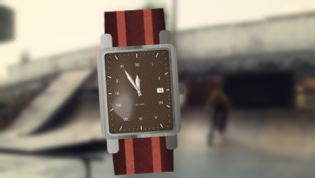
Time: {"hour": 11, "minute": 55}
